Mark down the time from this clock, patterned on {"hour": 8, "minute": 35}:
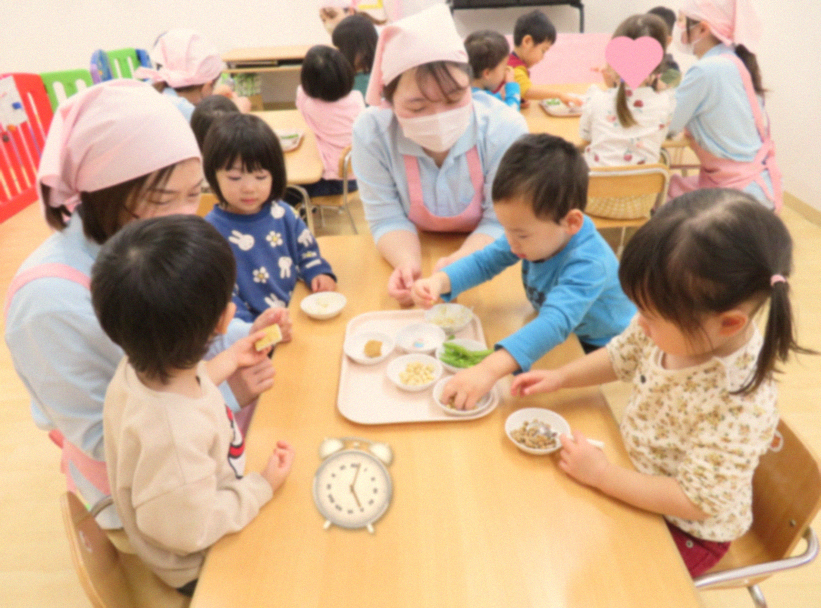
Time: {"hour": 5, "minute": 2}
